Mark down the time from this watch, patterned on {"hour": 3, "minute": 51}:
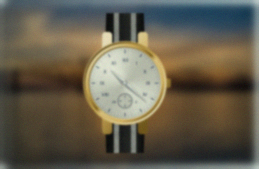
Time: {"hour": 10, "minute": 22}
